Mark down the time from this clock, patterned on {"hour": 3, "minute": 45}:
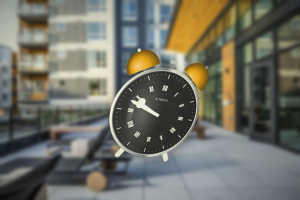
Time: {"hour": 9, "minute": 48}
